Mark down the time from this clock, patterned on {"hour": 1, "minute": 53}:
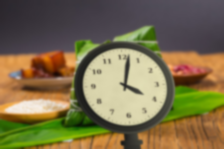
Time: {"hour": 4, "minute": 2}
